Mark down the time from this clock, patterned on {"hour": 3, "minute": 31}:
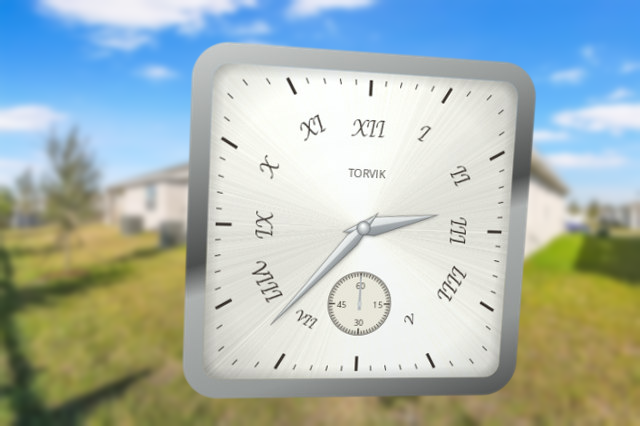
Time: {"hour": 2, "minute": 37}
